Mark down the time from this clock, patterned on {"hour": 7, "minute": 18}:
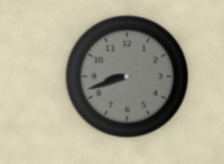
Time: {"hour": 8, "minute": 42}
